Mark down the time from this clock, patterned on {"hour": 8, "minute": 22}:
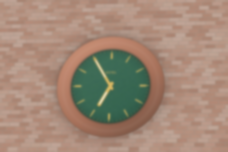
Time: {"hour": 6, "minute": 55}
